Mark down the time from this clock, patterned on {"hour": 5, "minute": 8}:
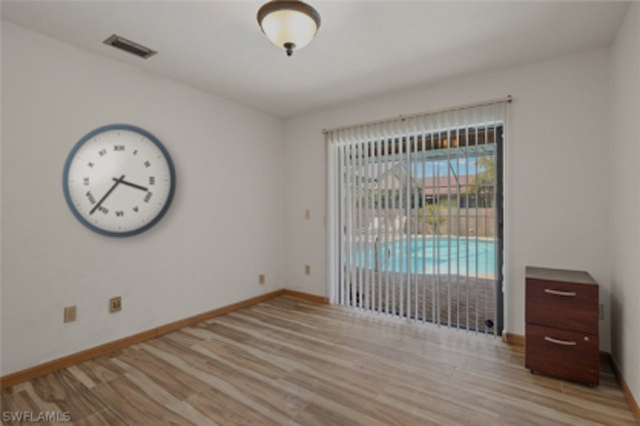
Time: {"hour": 3, "minute": 37}
